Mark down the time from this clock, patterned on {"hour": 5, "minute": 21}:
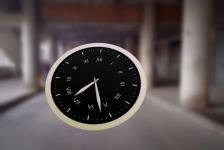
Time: {"hour": 7, "minute": 27}
